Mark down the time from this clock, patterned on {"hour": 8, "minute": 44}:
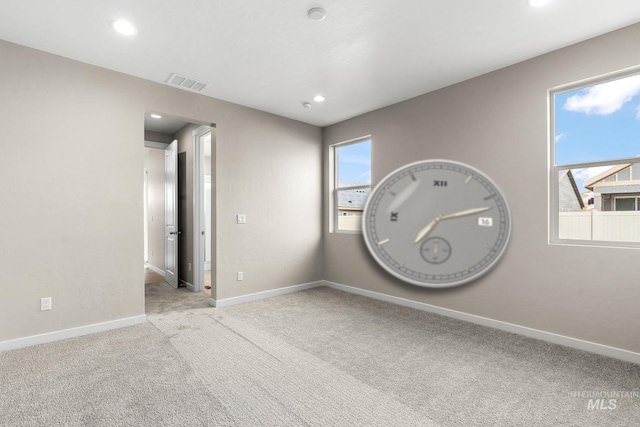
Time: {"hour": 7, "minute": 12}
